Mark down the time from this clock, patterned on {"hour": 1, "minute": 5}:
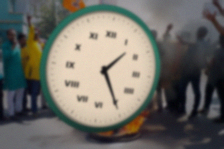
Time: {"hour": 1, "minute": 25}
